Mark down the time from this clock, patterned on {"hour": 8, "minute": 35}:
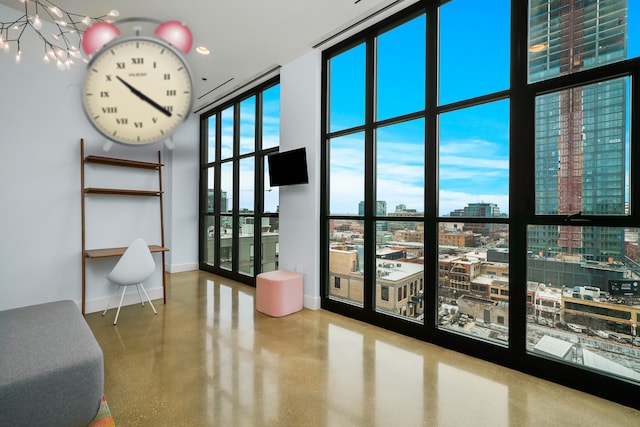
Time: {"hour": 10, "minute": 21}
